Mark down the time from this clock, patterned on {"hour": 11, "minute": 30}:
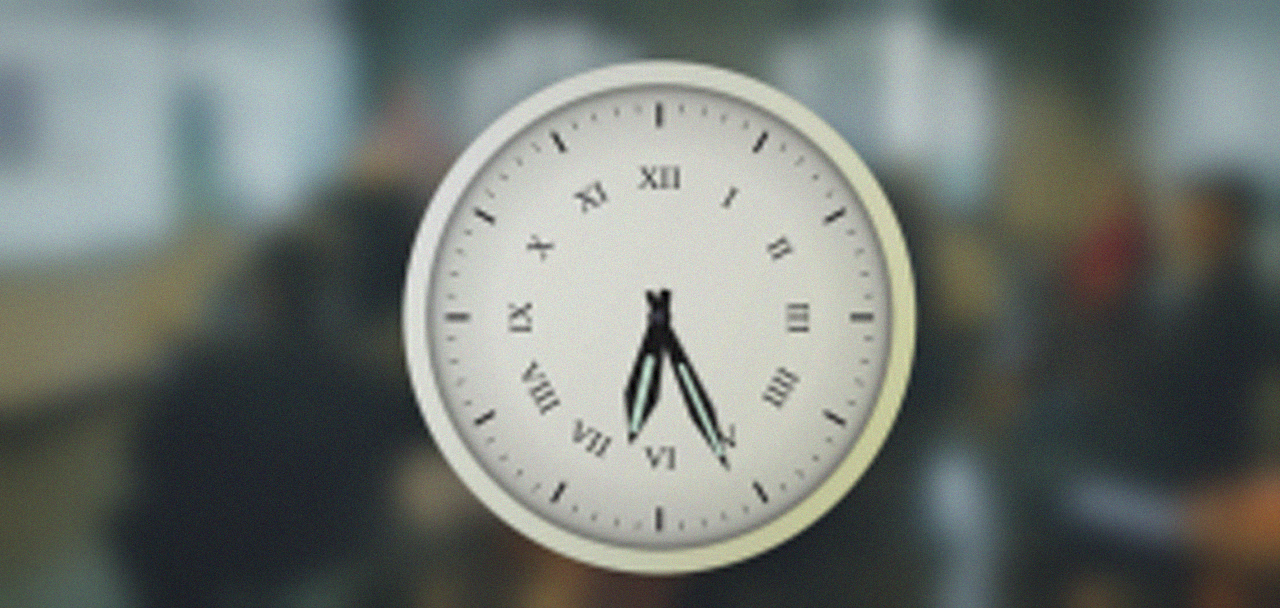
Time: {"hour": 6, "minute": 26}
